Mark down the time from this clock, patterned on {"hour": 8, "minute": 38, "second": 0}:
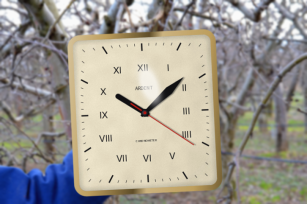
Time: {"hour": 10, "minute": 8, "second": 21}
